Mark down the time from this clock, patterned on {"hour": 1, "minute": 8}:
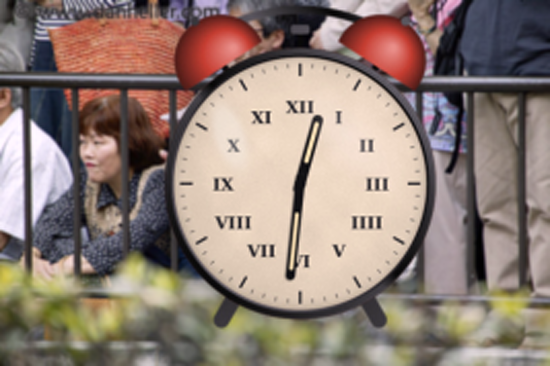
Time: {"hour": 12, "minute": 31}
